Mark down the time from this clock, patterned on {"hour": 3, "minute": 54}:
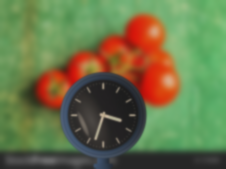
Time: {"hour": 3, "minute": 33}
